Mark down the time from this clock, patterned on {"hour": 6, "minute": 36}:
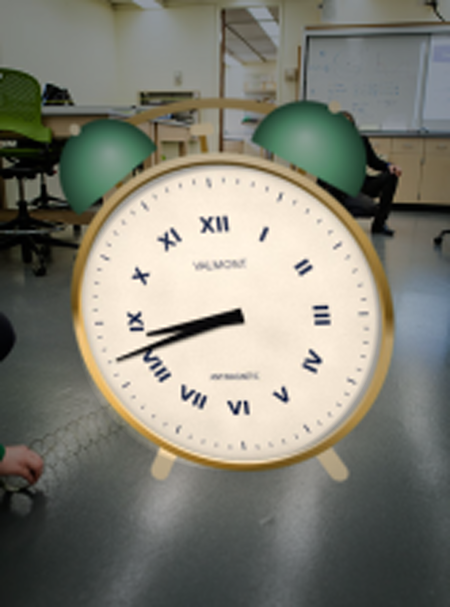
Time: {"hour": 8, "minute": 42}
